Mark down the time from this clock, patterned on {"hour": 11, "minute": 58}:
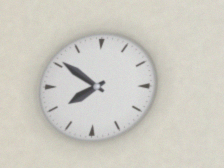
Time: {"hour": 7, "minute": 51}
